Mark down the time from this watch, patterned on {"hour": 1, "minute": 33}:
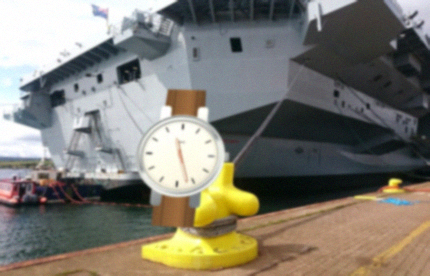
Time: {"hour": 11, "minute": 27}
